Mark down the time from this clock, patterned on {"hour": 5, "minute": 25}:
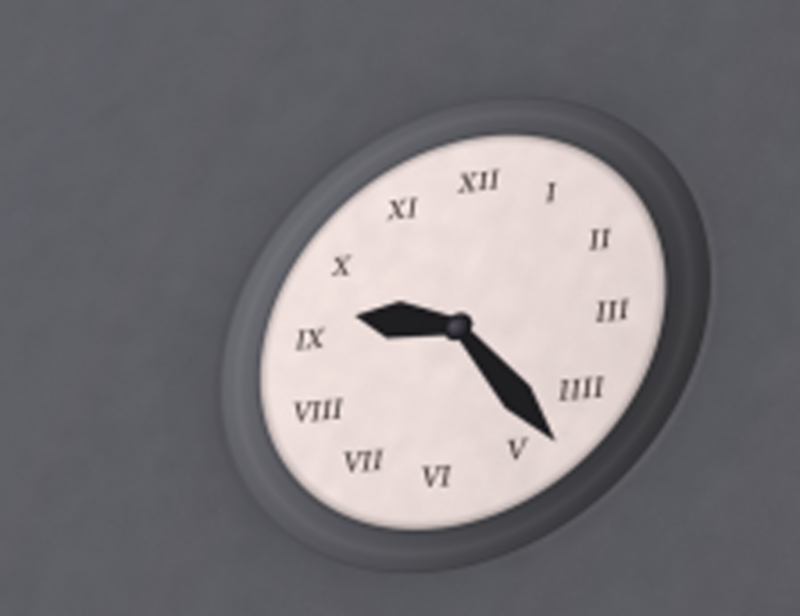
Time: {"hour": 9, "minute": 23}
